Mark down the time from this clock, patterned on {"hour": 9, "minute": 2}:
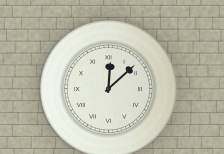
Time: {"hour": 12, "minute": 8}
